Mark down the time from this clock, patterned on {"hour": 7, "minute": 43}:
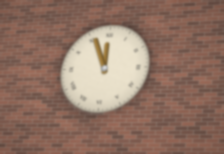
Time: {"hour": 11, "minute": 56}
